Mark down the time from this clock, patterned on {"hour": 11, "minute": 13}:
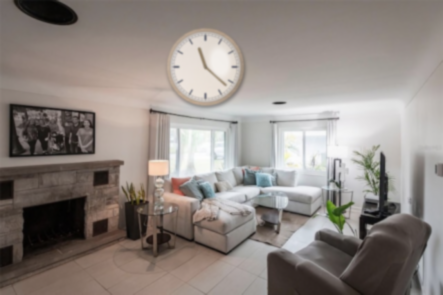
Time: {"hour": 11, "minute": 22}
